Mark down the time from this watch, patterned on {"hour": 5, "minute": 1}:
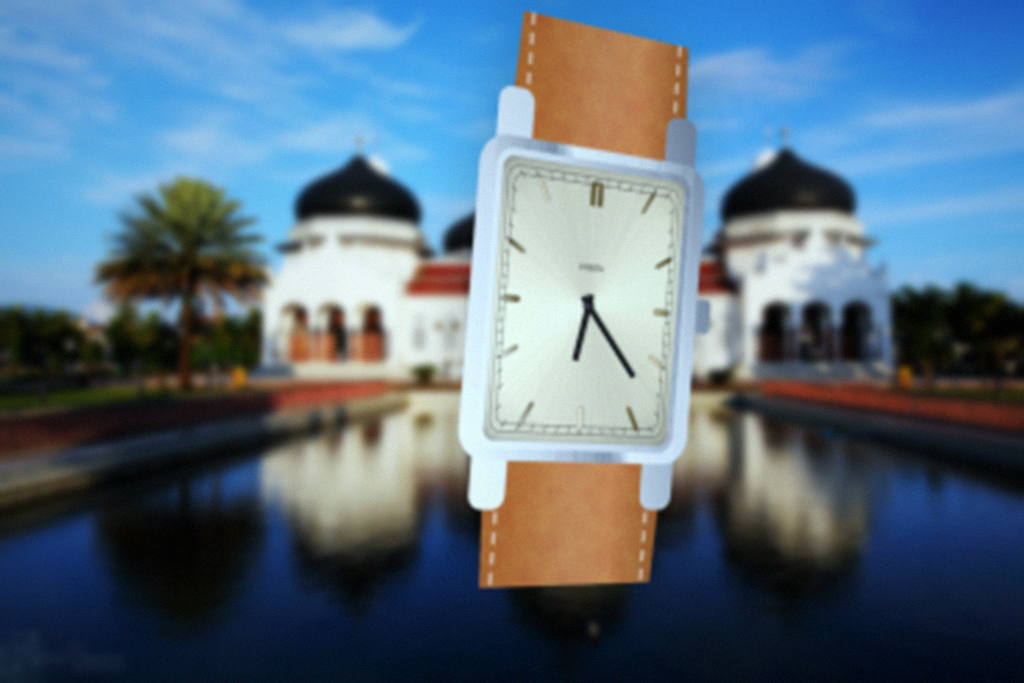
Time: {"hour": 6, "minute": 23}
